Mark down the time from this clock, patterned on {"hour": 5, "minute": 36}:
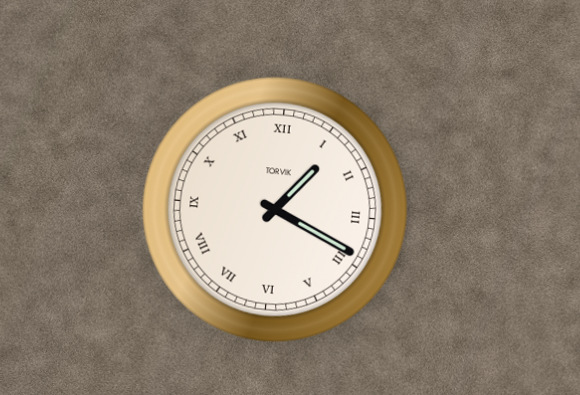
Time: {"hour": 1, "minute": 19}
